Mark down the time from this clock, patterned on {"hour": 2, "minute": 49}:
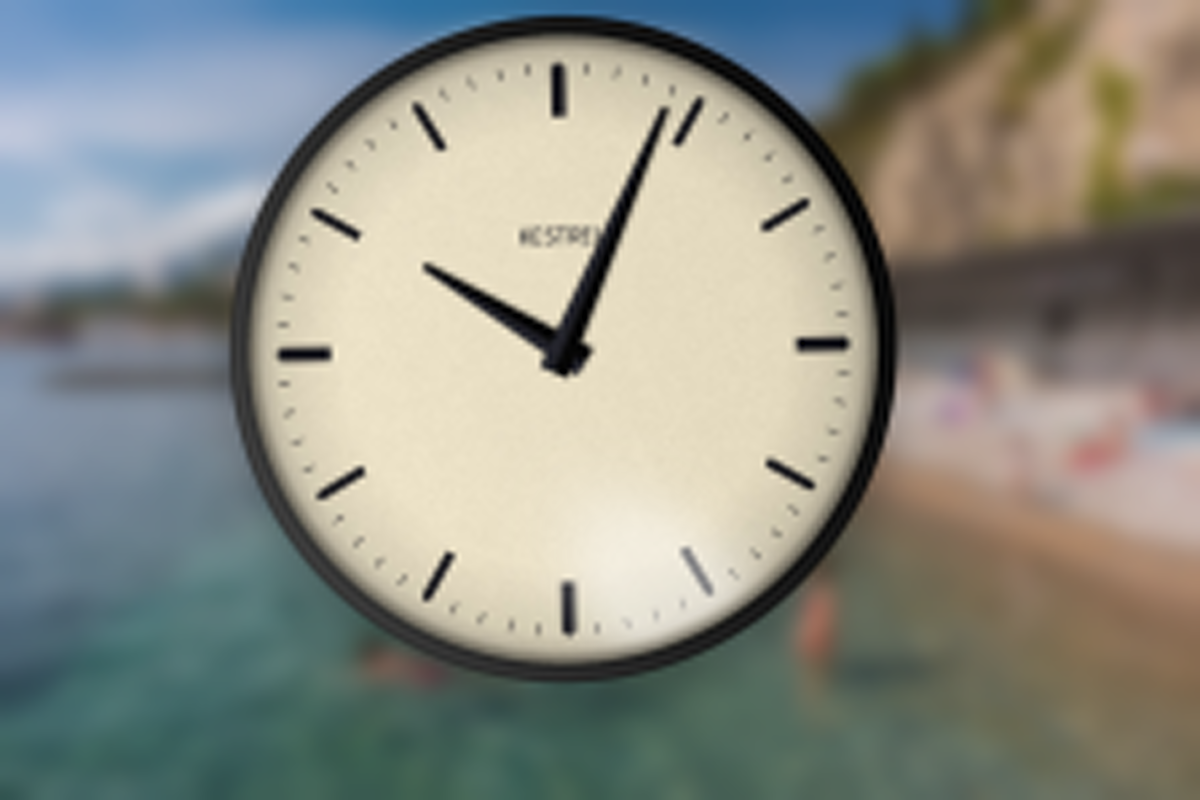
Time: {"hour": 10, "minute": 4}
